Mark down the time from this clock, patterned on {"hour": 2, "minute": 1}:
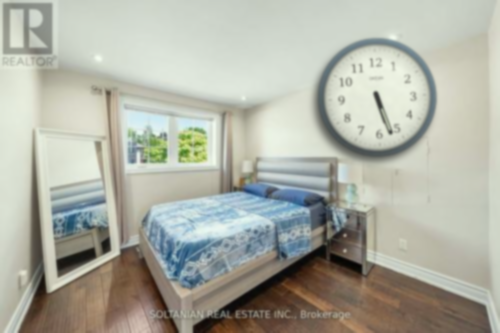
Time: {"hour": 5, "minute": 27}
